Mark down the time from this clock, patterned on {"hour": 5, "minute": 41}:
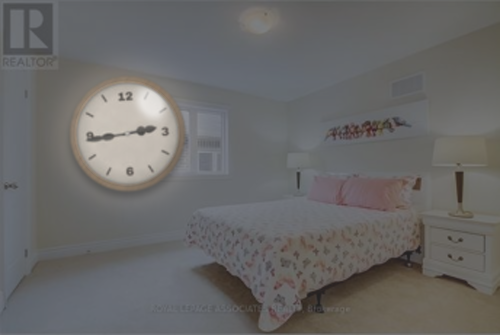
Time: {"hour": 2, "minute": 44}
